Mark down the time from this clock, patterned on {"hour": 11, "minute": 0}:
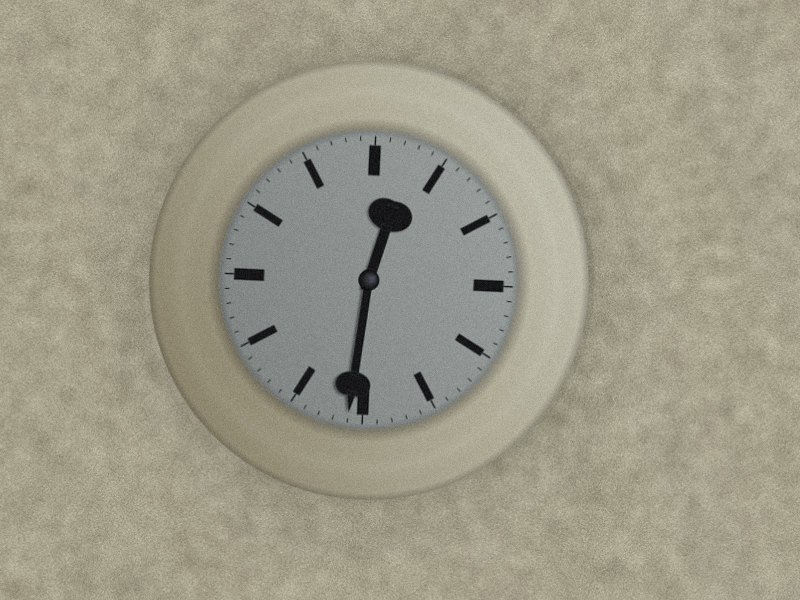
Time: {"hour": 12, "minute": 31}
